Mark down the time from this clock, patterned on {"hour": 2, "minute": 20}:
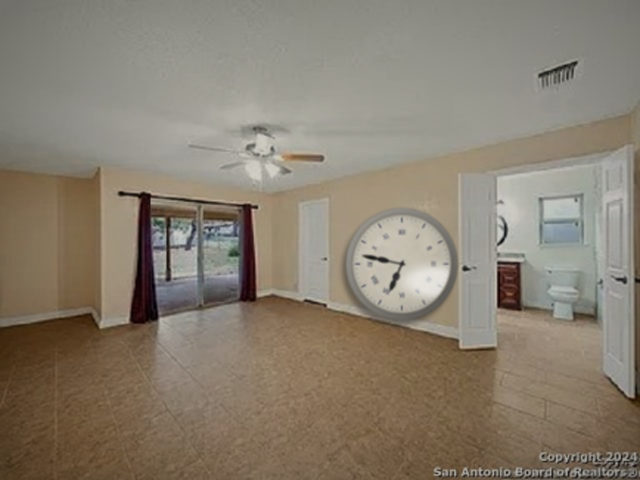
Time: {"hour": 6, "minute": 47}
